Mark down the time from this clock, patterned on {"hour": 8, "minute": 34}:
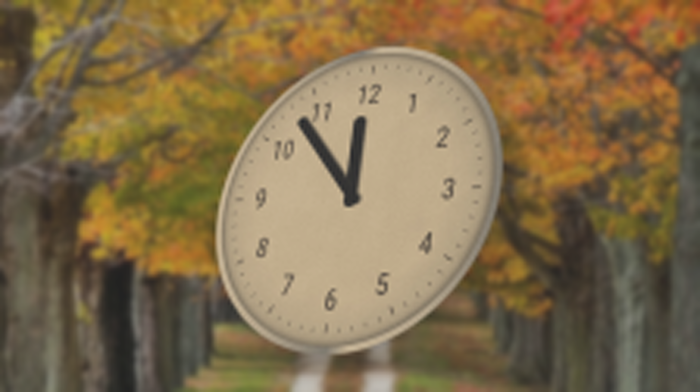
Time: {"hour": 11, "minute": 53}
